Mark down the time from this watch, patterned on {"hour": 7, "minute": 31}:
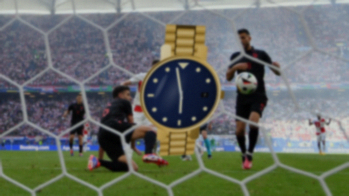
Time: {"hour": 5, "minute": 58}
